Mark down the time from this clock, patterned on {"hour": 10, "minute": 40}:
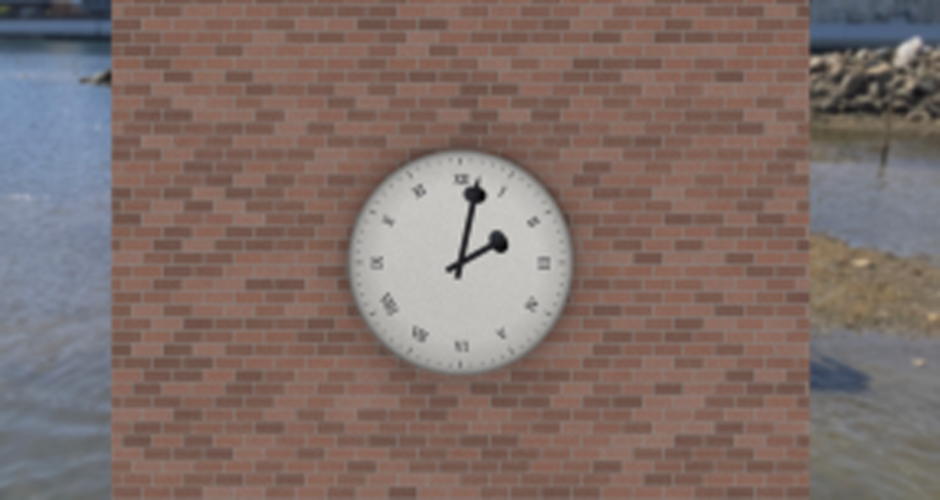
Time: {"hour": 2, "minute": 2}
